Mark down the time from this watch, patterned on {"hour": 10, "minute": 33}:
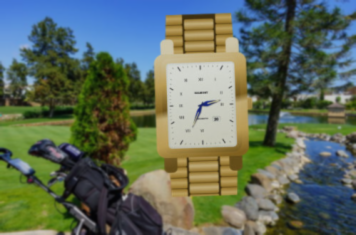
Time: {"hour": 2, "minute": 34}
